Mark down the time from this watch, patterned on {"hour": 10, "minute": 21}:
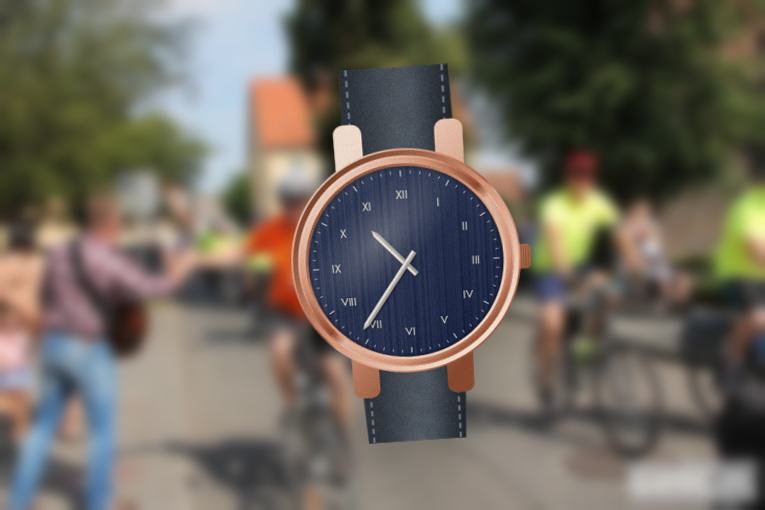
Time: {"hour": 10, "minute": 36}
